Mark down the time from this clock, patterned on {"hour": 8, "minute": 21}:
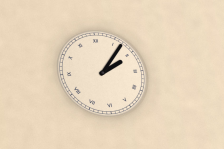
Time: {"hour": 2, "minute": 7}
